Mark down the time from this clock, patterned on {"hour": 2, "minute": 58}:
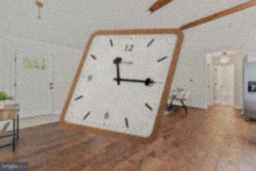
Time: {"hour": 11, "minute": 15}
